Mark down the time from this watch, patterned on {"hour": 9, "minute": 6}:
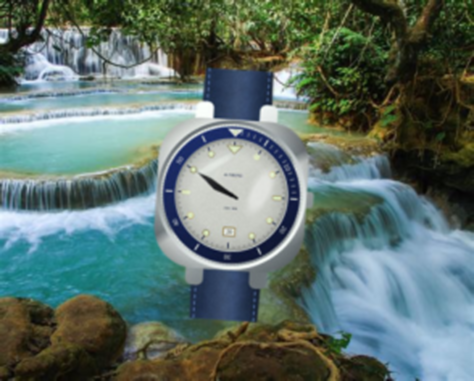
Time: {"hour": 9, "minute": 50}
